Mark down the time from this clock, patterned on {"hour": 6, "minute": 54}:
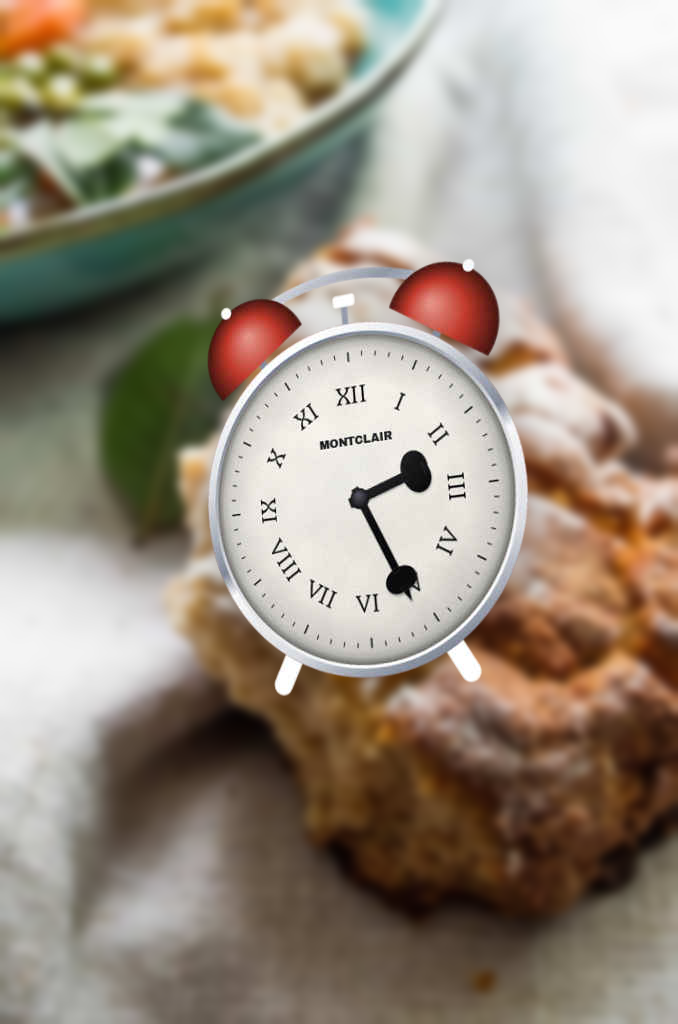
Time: {"hour": 2, "minute": 26}
